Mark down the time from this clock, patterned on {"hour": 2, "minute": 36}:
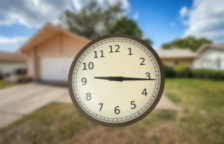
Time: {"hour": 9, "minute": 16}
